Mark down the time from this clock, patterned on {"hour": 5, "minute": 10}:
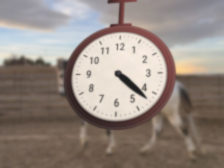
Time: {"hour": 4, "minute": 22}
